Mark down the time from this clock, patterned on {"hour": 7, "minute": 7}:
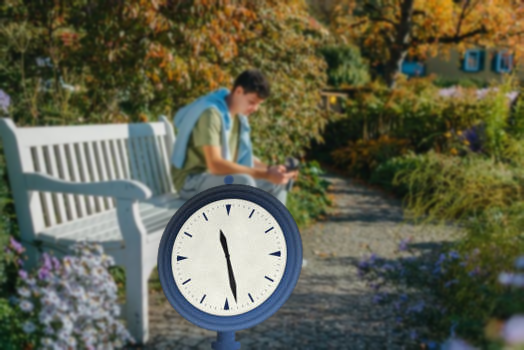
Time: {"hour": 11, "minute": 28}
